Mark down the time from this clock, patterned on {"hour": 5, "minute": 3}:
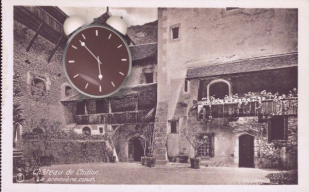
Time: {"hour": 5, "minute": 53}
